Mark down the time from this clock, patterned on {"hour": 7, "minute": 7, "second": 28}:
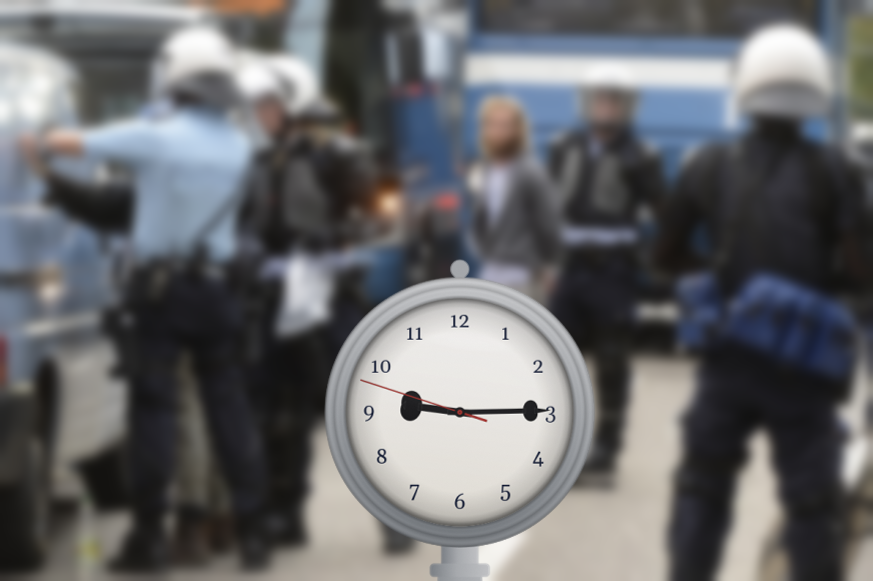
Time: {"hour": 9, "minute": 14, "second": 48}
